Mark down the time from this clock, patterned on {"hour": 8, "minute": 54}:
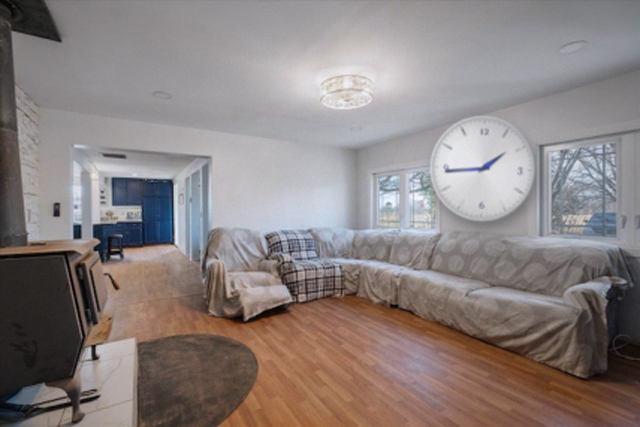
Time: {"hour": 1, "minute": 44}
